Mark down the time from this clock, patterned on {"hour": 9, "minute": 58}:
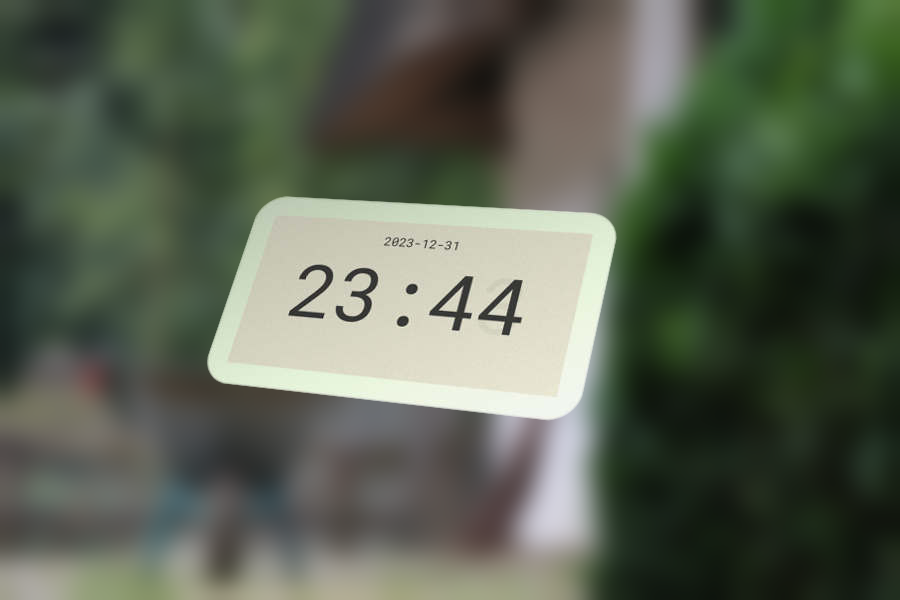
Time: {"hour": 23, "minute": 44}
